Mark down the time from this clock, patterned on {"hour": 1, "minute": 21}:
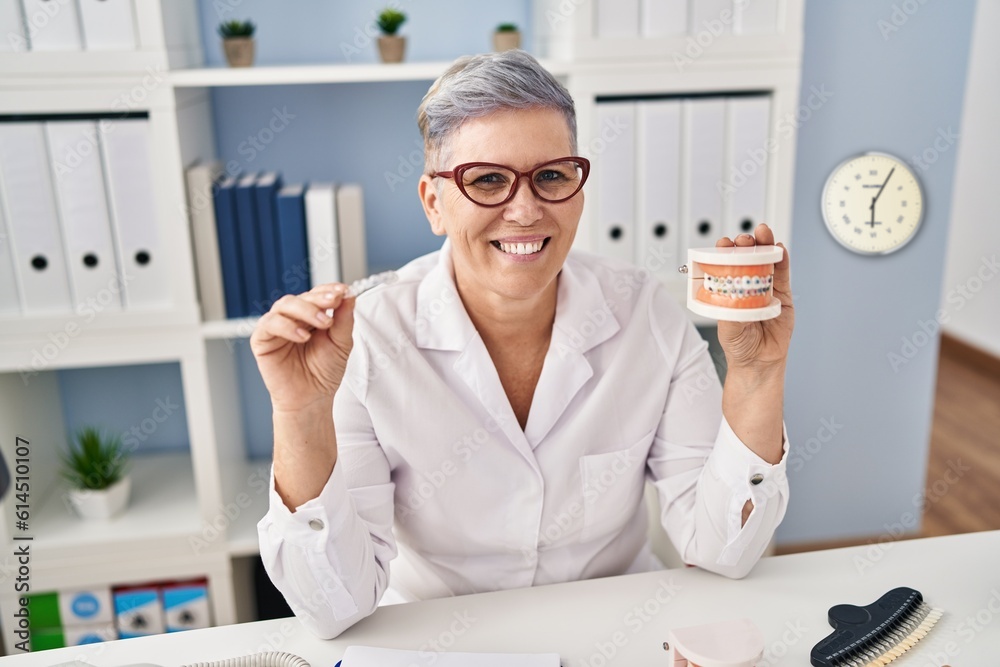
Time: {"hour": 6, "minute": 5}
